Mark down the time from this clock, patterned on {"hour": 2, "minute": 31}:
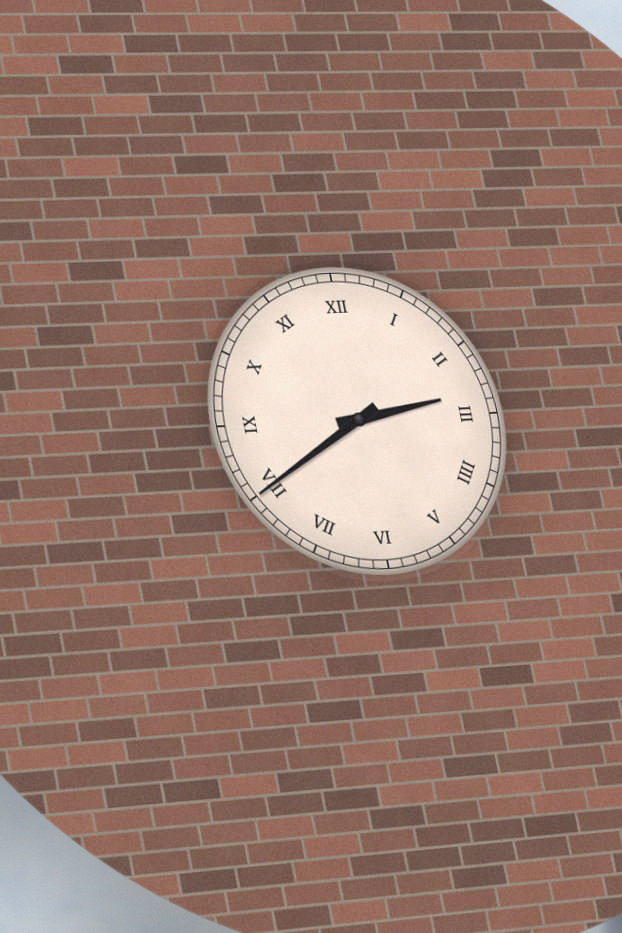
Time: {"hour": 2, "minute": 40}
